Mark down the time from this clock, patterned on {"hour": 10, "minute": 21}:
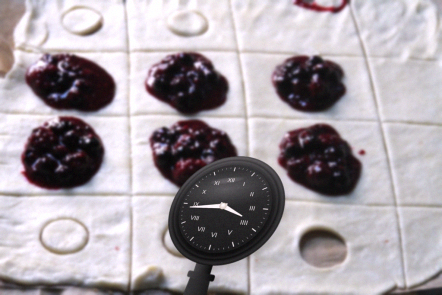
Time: {"hour": 3, "minute": 44}
